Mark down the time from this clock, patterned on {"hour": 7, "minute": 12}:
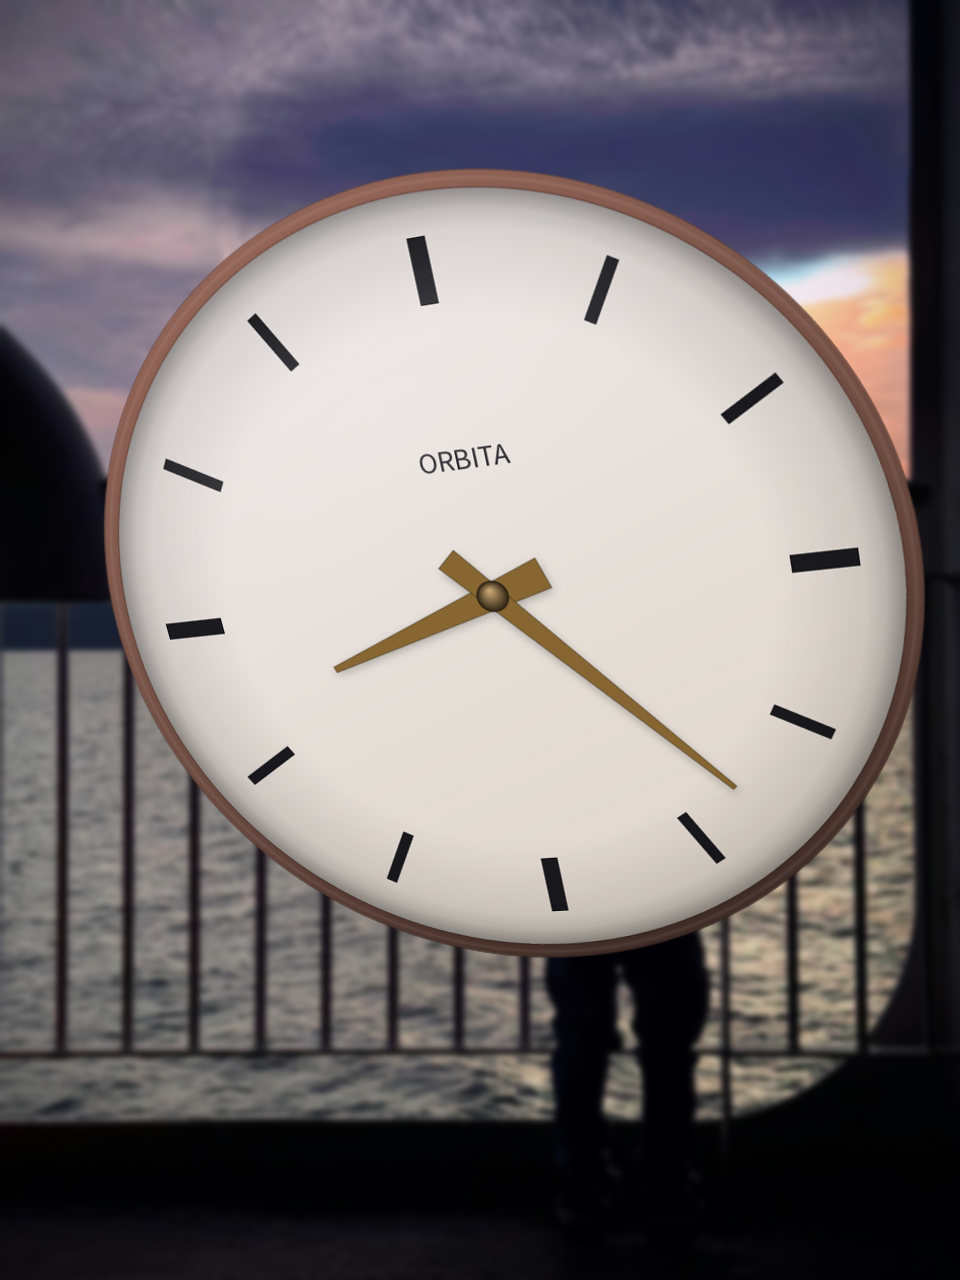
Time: {"hour": 8, "minute": 23}
